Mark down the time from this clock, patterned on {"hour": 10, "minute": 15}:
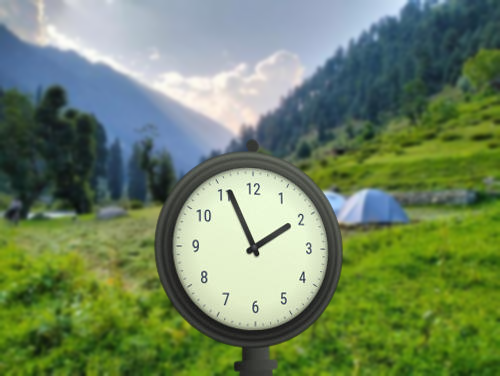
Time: {"hour": 1, "minute": 56}
